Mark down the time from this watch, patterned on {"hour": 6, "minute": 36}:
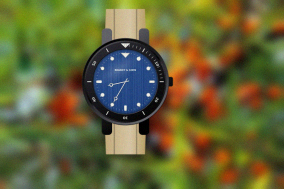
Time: {"hour": 8, "minute": 35}
